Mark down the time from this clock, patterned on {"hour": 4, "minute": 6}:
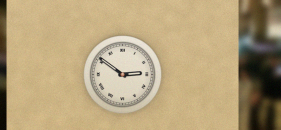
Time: {"hour": 2, "minute": 51}
